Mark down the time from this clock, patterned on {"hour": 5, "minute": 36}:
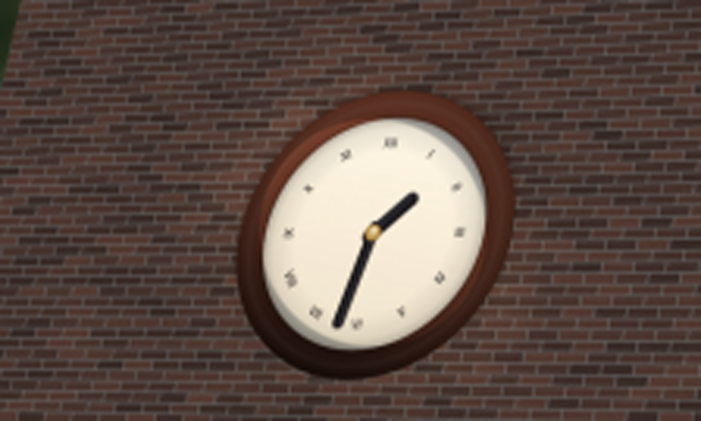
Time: {"hour": 1, "minute": 32}
